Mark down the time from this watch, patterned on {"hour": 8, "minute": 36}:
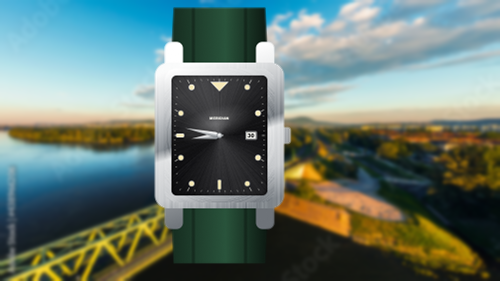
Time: {"hour": 8, "minute": 47}
